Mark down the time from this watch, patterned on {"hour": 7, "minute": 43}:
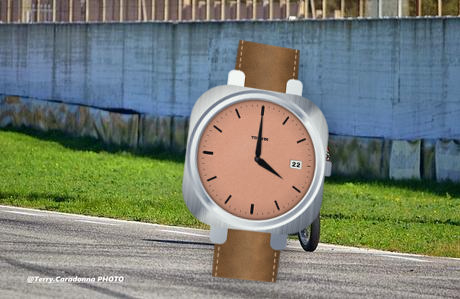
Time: {"hour": 4, "minute": 0}
